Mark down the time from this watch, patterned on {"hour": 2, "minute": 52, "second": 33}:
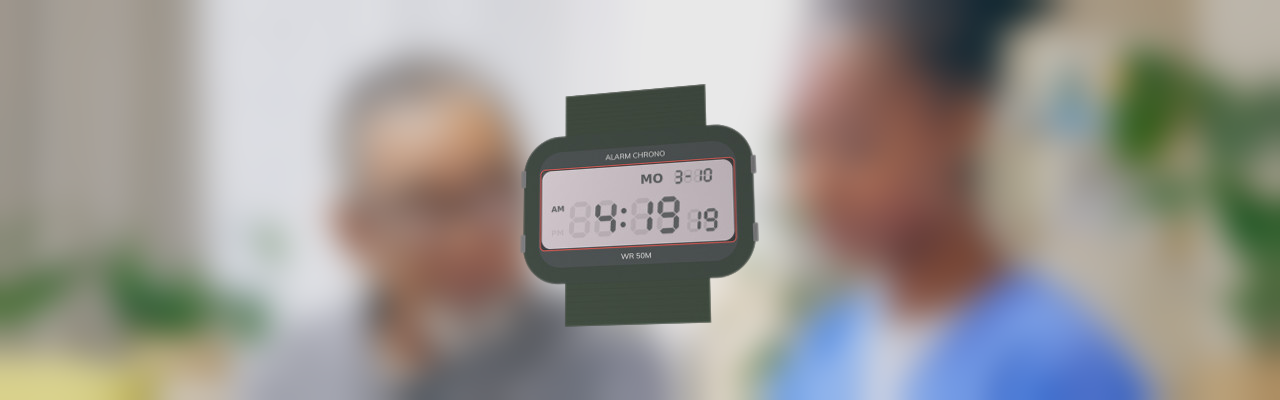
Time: {"hour": 4, "minute": 19, "second": 19}
